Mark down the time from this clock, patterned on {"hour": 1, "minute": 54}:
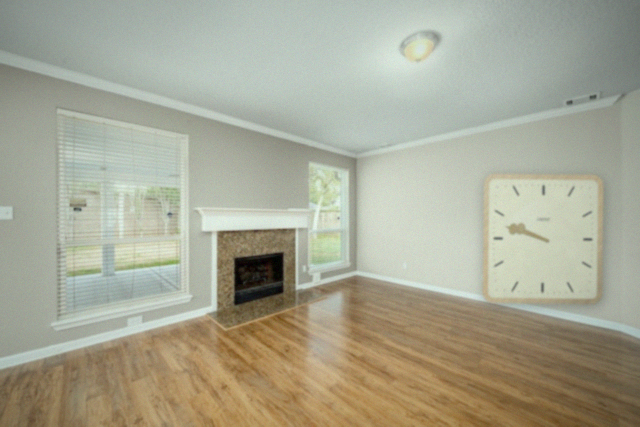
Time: {"hour": 9, "minute": 48}
